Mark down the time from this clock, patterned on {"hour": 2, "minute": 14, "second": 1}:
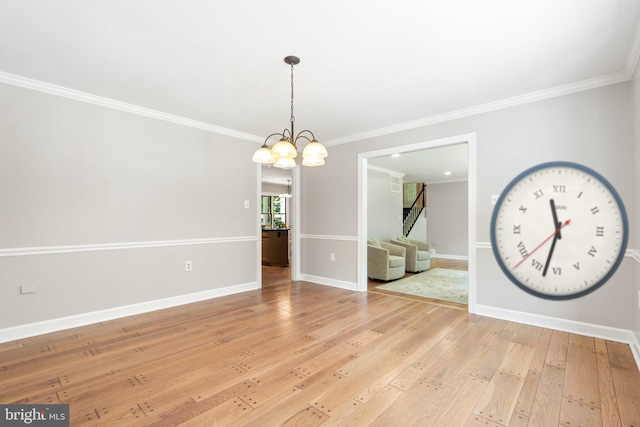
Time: {"hour": 11, "minute": 32, "second": 38}
